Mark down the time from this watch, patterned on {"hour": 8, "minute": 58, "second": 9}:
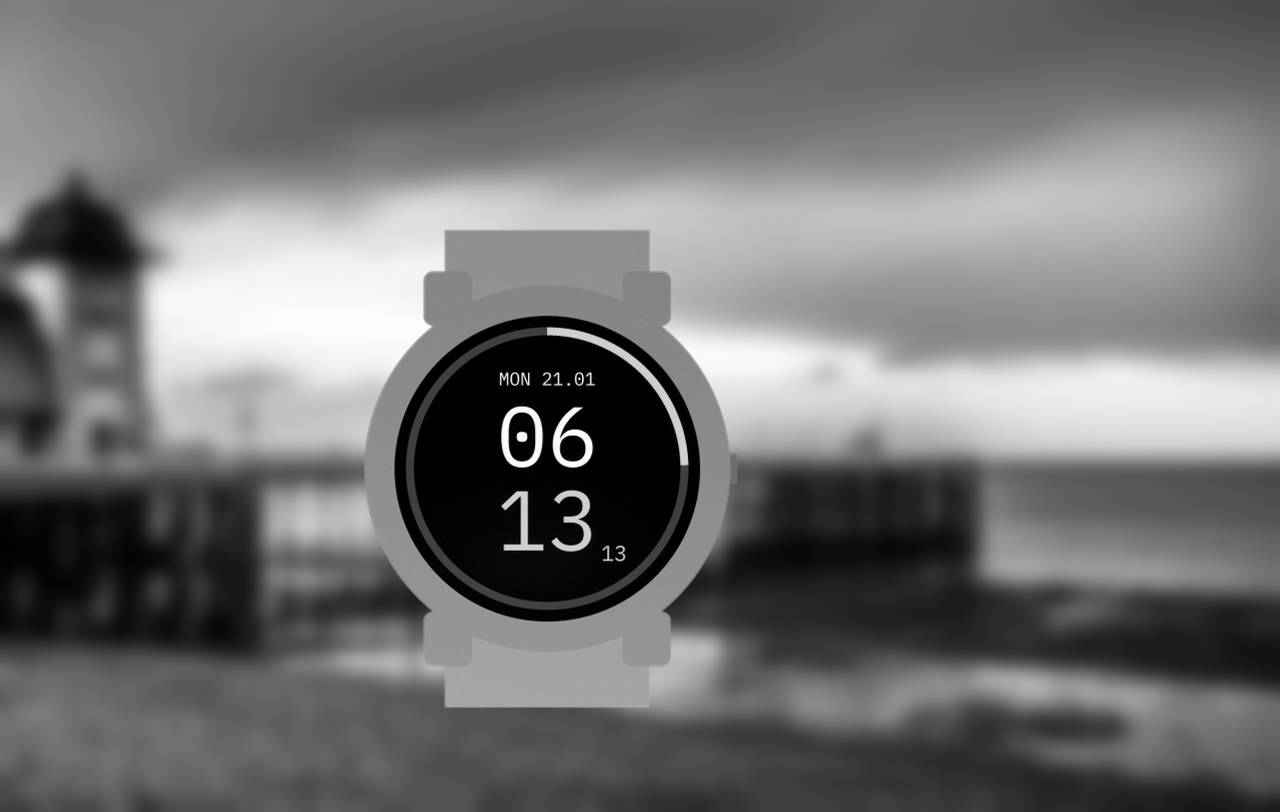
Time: {"hour": 6, "minute": 13, "second": 13}
